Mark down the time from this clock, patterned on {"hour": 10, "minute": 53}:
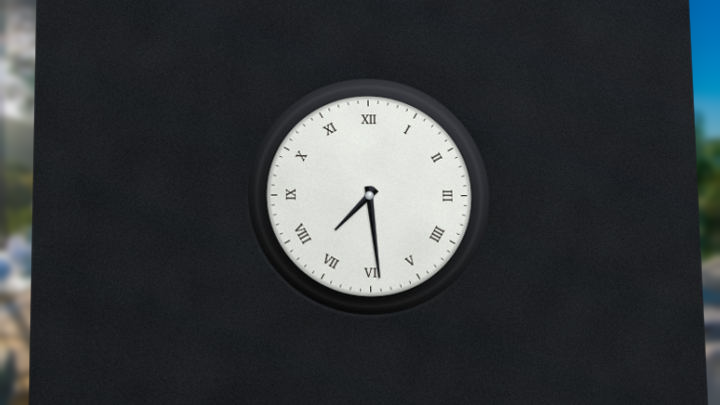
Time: {"hour": 7, "minute": 29}
